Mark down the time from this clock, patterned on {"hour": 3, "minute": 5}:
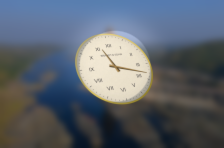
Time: {"hour": 11, "minute": 18}
